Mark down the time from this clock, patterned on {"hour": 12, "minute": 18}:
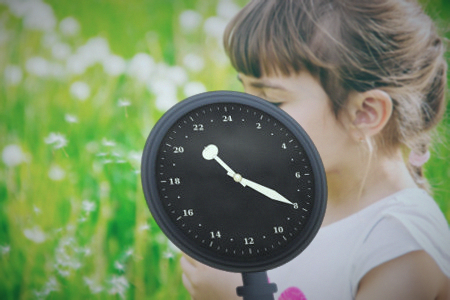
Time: {"hour": 21, "minute": 20}
